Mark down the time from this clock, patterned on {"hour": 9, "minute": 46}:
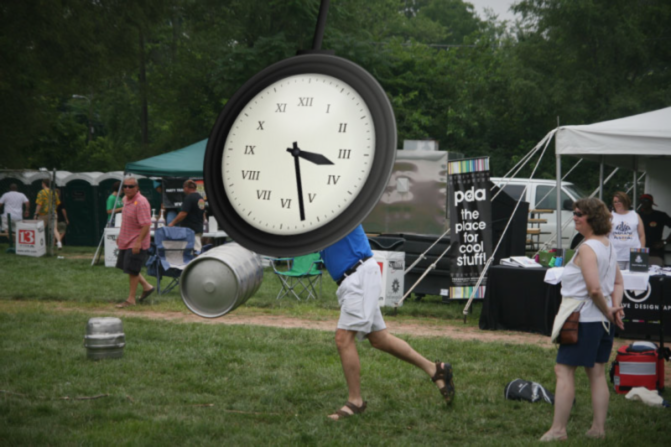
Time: {"hour": 3, "minute": 27}
